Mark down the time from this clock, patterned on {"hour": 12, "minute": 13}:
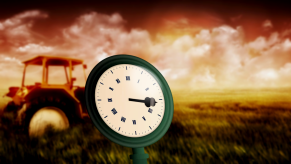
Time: {"hour": 3, "minute": 16}
